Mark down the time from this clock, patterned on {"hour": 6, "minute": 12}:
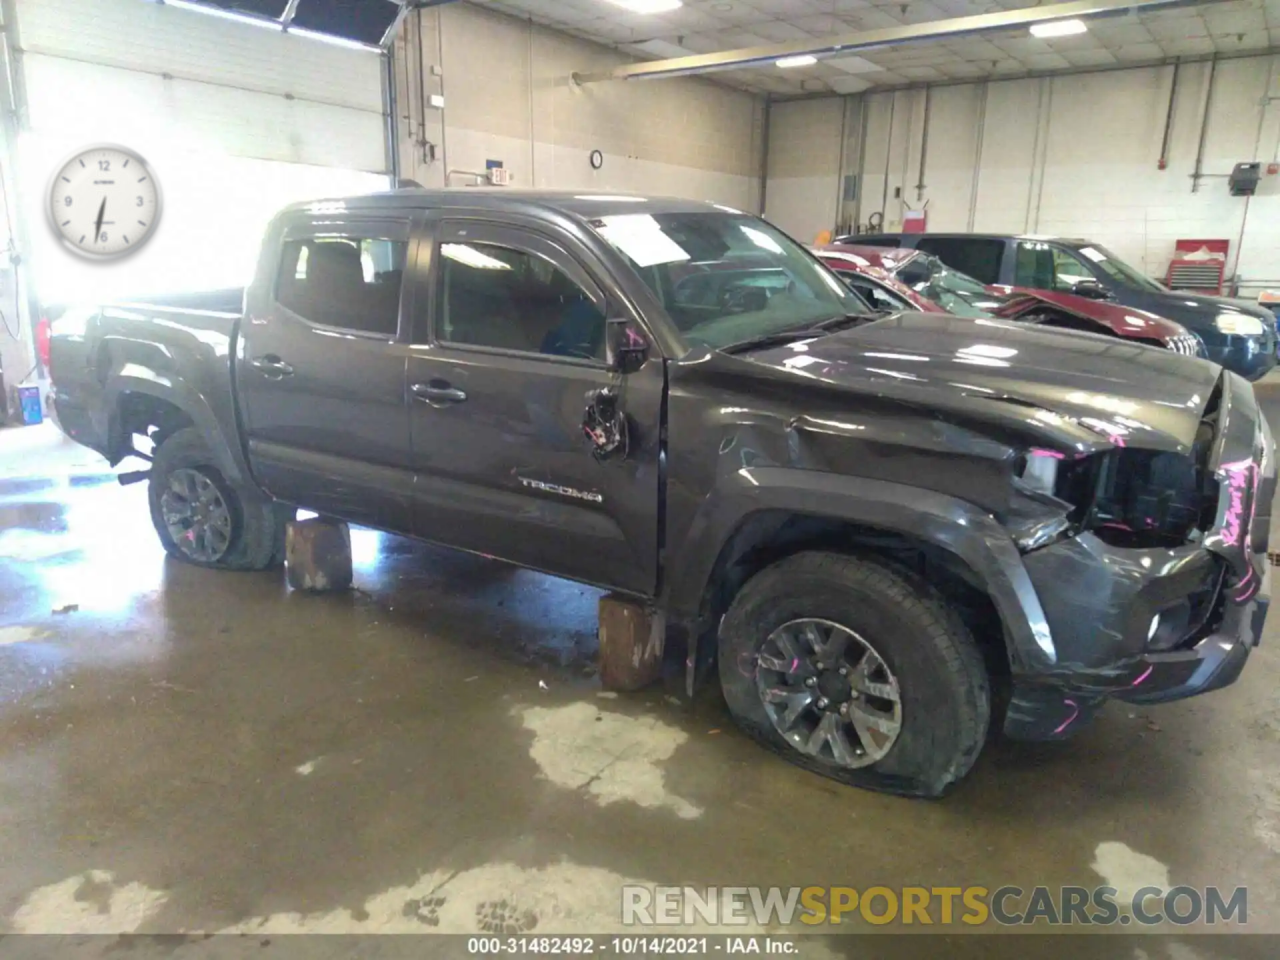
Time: {"hour": 6, "minute": 32}
